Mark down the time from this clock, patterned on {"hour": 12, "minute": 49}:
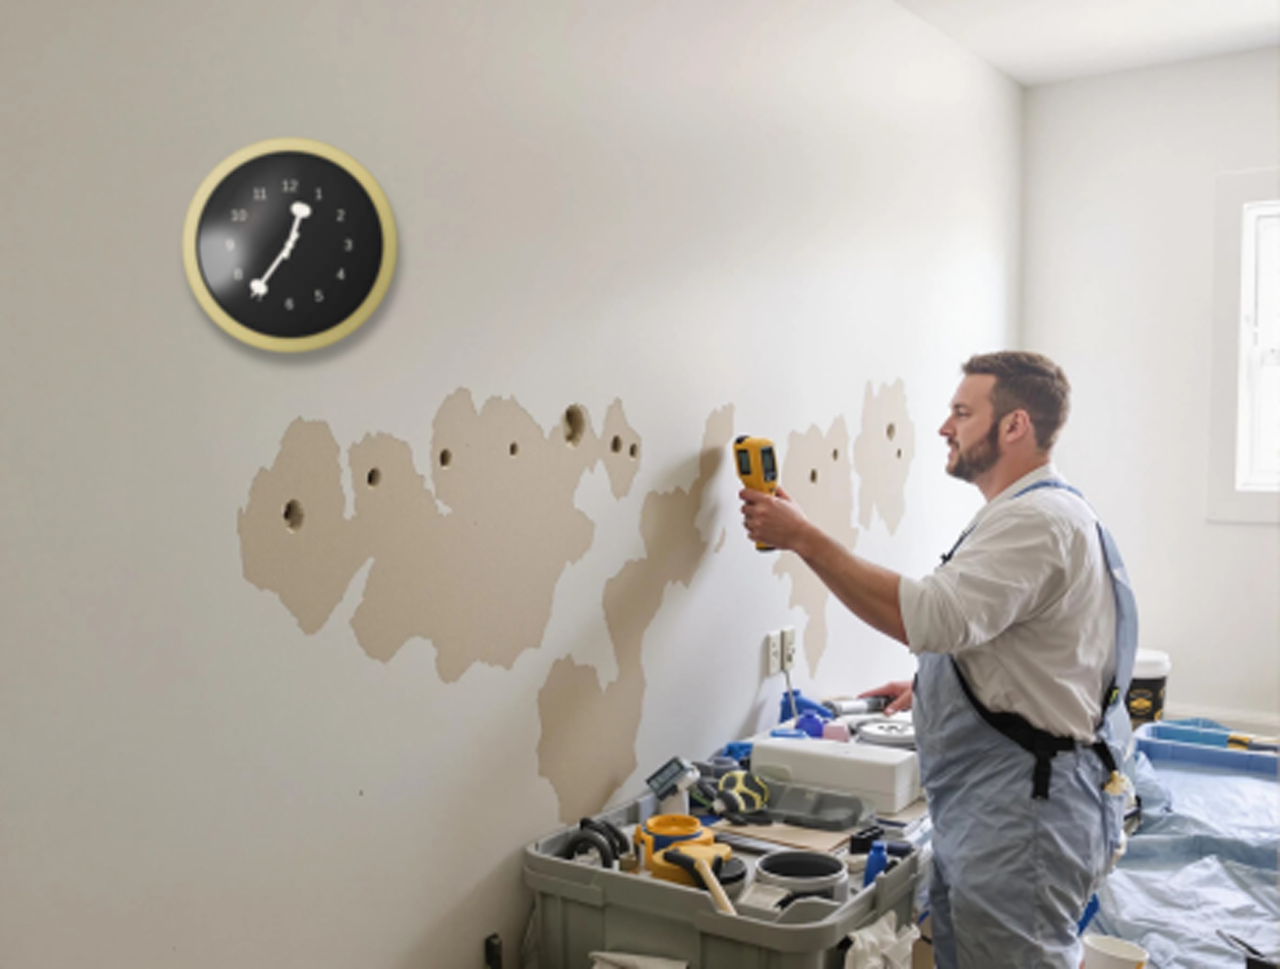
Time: {"hour": 12, "minute": 36}
